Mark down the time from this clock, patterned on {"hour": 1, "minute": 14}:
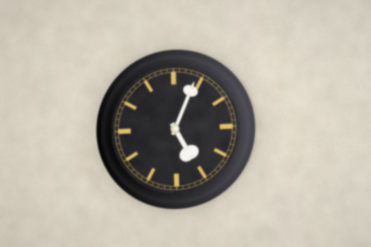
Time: {"hour": 5, "minute": 4}
